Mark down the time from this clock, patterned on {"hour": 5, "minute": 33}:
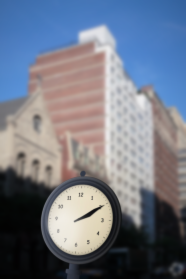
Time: {"hour": 2, "minute": 10}
